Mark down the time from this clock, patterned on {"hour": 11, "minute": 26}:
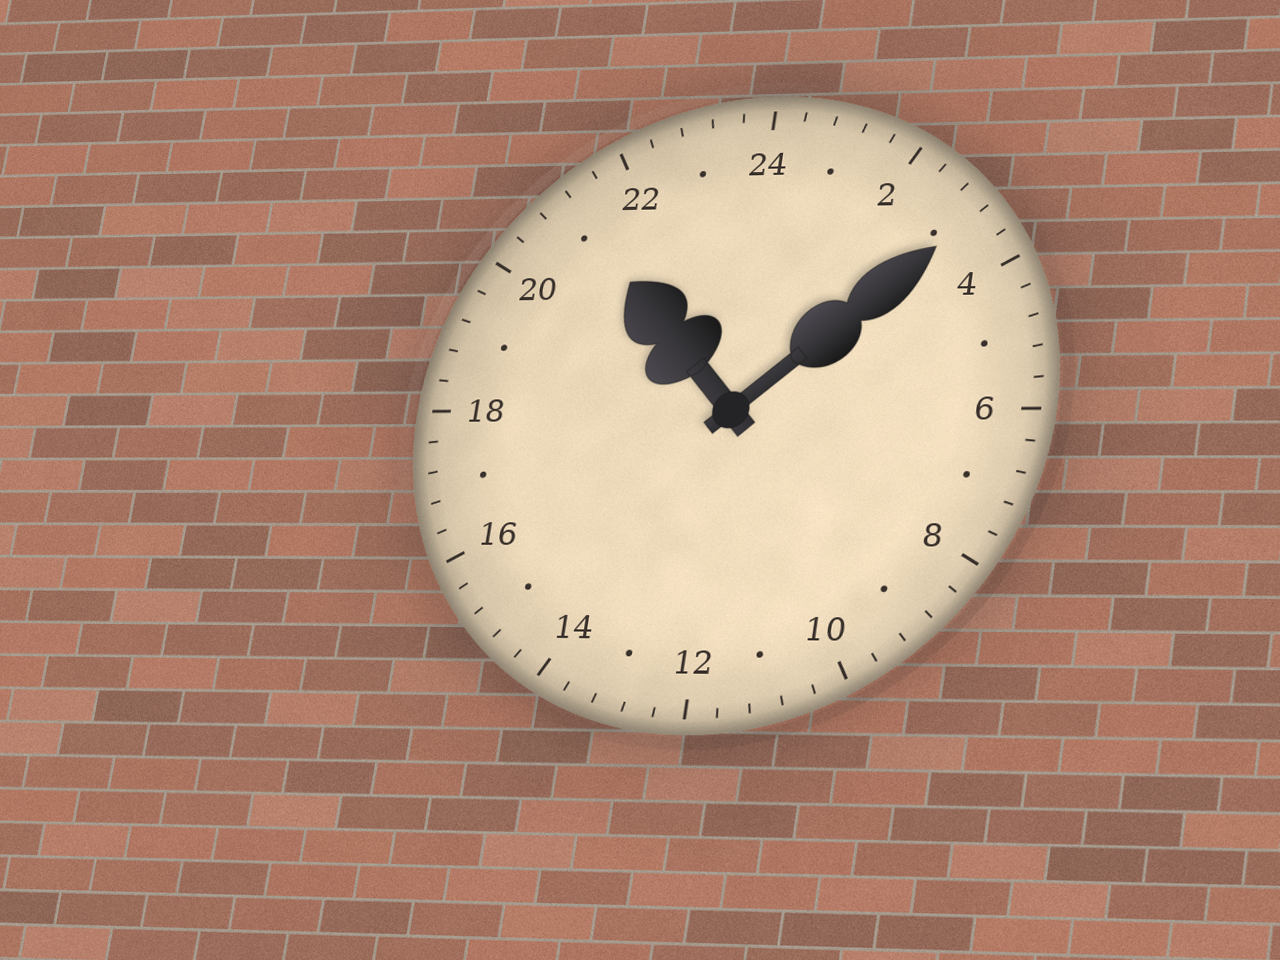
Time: {"hour": 21, "minute": 8}
